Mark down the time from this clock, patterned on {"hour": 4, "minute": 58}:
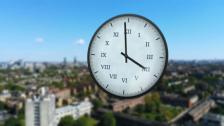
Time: {"hour": 3, "minute": 59}
